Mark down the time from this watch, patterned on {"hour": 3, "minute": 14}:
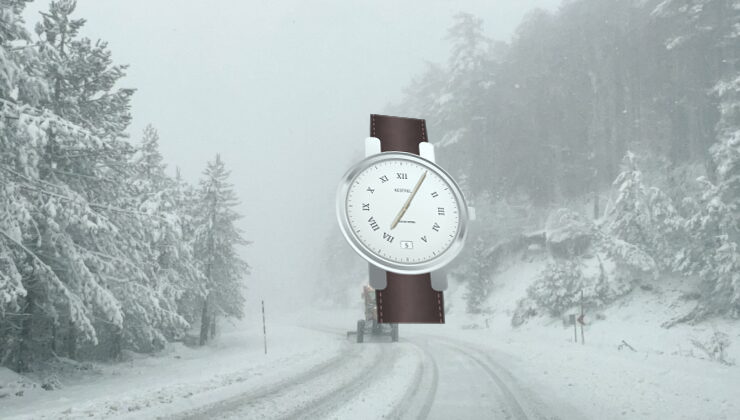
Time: {"hour": 7, "minute": 5}
